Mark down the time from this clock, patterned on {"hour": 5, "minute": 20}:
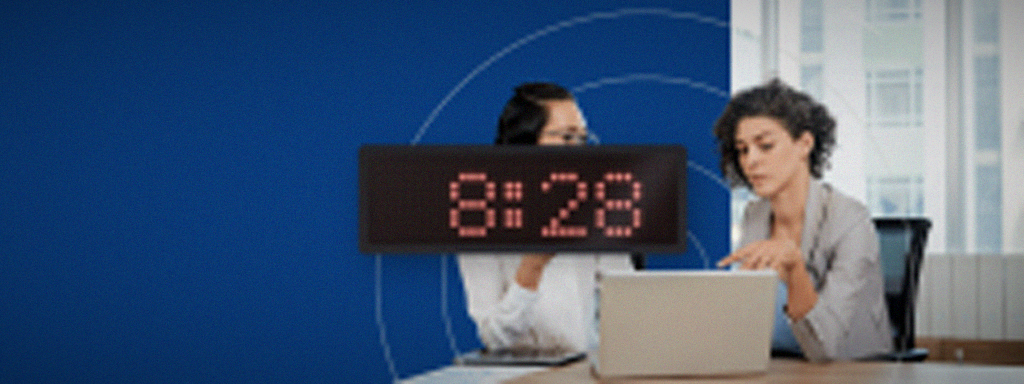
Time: {"hour": 8, "minute": 28}
